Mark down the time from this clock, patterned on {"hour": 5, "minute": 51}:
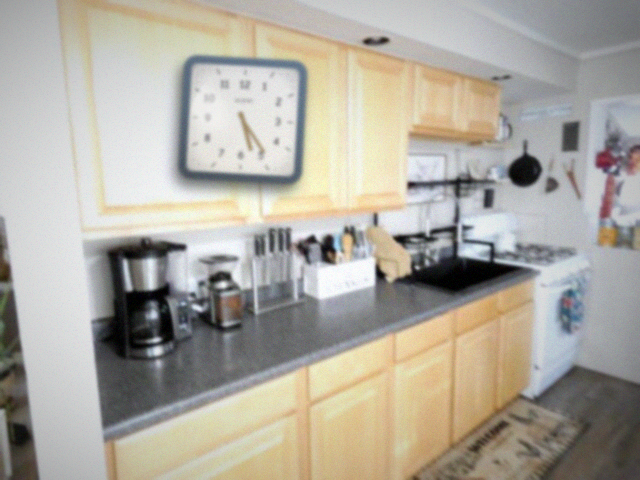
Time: {"hour": 5, "minute": 24}
